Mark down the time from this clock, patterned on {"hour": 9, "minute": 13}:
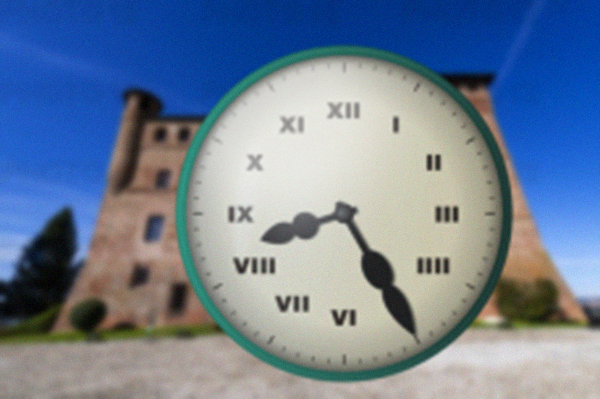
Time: {"hour": 8, "minute": 25}
